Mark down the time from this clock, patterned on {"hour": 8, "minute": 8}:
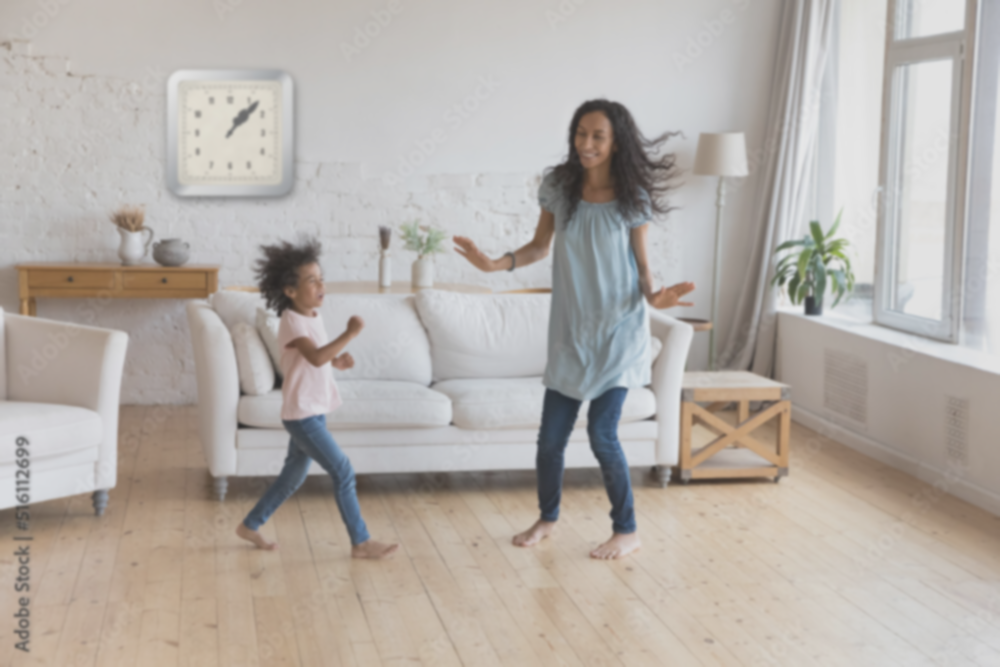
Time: {"hour": 1, "minute": 7}
